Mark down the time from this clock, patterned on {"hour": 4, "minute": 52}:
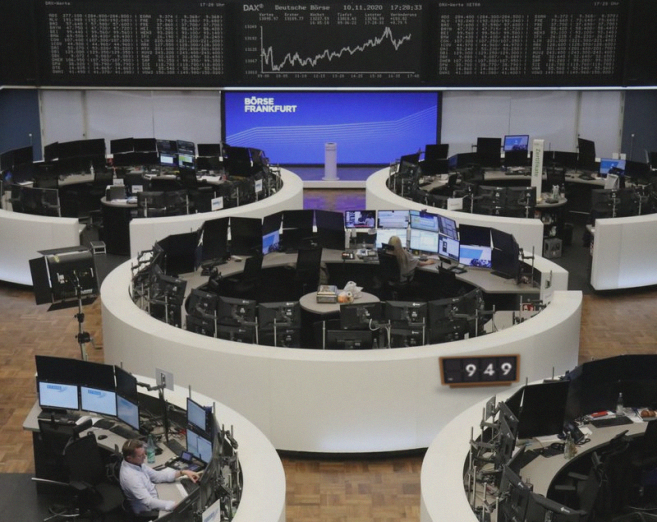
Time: {"hour": 9, "minute": 49}
